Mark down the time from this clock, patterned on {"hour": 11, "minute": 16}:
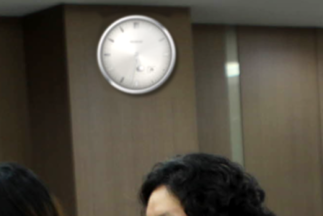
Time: {"hour": 5, "minute": 32}
